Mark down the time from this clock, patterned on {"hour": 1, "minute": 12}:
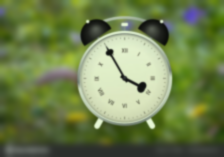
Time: {"hour": 3, "minute": 55}
